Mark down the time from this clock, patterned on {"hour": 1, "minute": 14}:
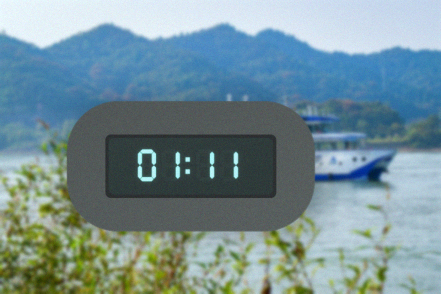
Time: {"hour": 1, "minute": 11}
